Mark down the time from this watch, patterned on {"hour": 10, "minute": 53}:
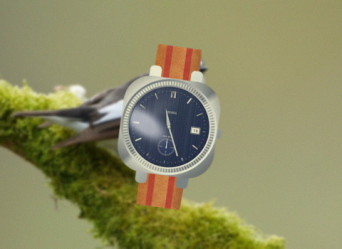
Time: {"hour": 11, "minute": 26}
